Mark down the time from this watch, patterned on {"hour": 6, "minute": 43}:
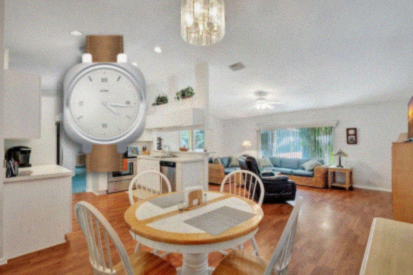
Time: {"hour": 4, "minute": 16}
